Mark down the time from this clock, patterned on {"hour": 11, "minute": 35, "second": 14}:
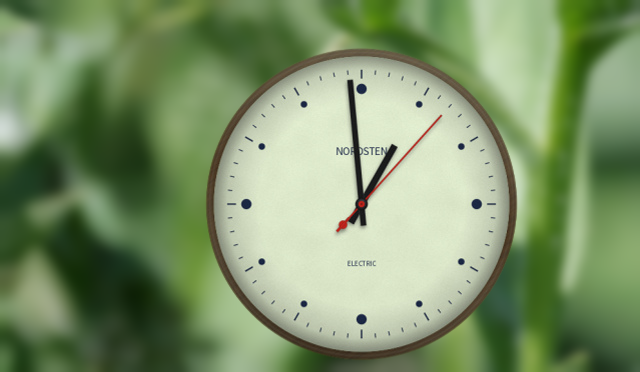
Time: {"hour": 12, "minute": 59, "second": 7}
